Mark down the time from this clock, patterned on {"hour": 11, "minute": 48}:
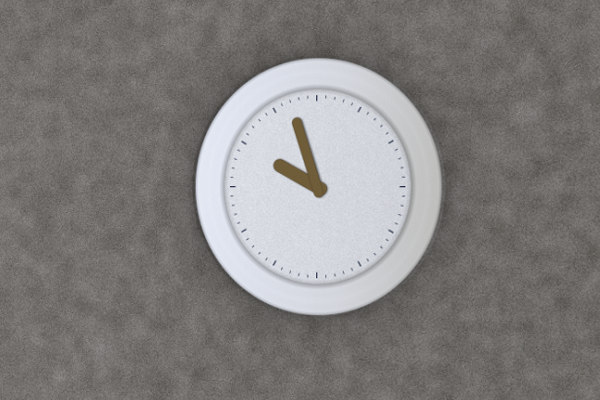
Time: {"hour": 9, "minute": 57}
